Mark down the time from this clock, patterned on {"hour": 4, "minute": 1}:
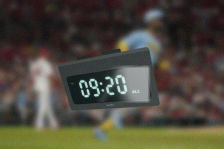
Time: {"hour": 9, "minute": 20}
